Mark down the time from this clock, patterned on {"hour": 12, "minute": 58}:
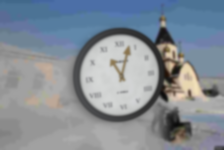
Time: {"hour": 11, "minute": 3}
